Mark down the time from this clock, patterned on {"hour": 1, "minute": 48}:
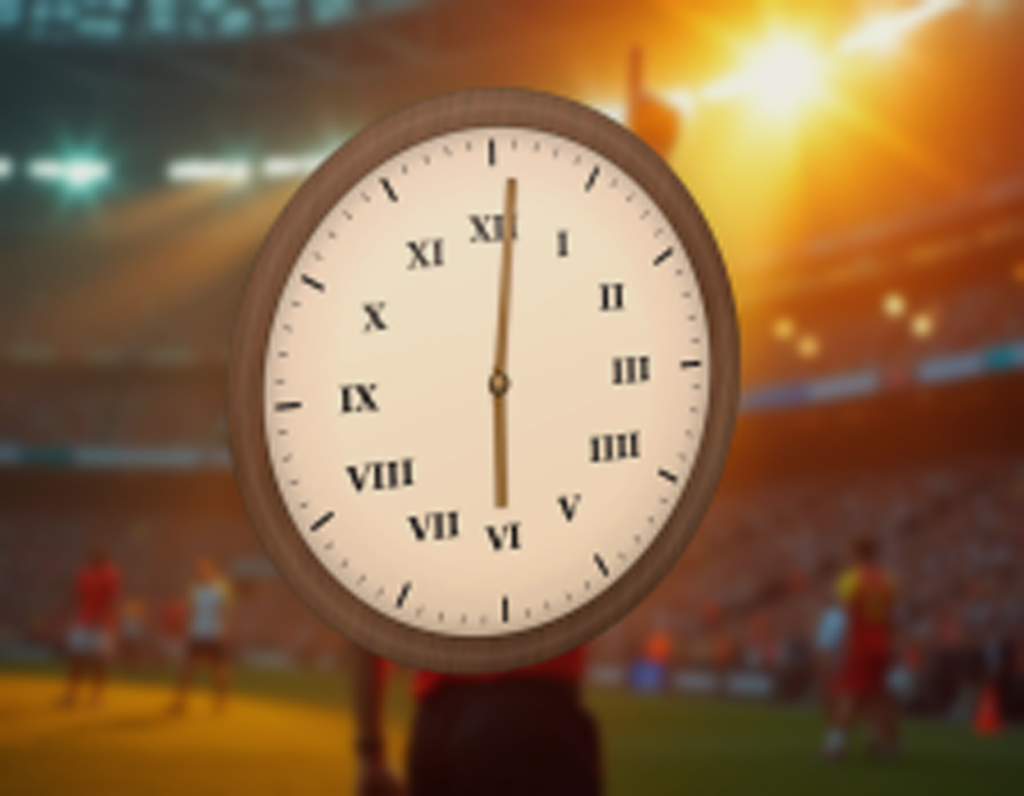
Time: {"hour": 6, "minute": 1}
